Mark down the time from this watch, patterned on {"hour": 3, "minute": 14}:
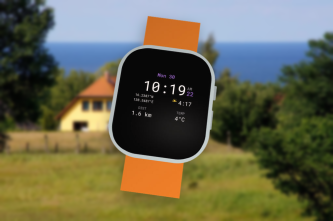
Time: {"hour": 10, "minute": 19}
